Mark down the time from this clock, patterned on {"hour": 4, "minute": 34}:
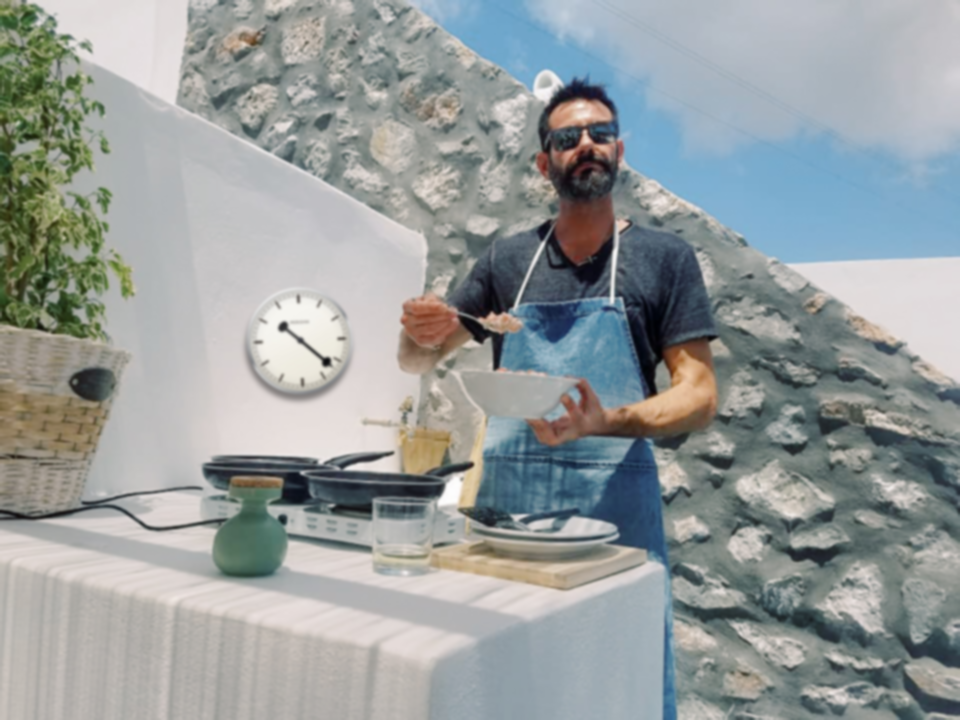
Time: {"hour": 10, "minute": 22}
